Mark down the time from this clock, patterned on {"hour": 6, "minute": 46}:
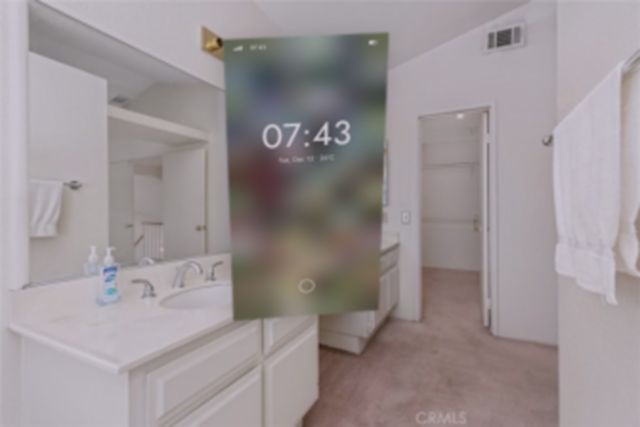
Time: {"hour": 7, "minute": 43}
